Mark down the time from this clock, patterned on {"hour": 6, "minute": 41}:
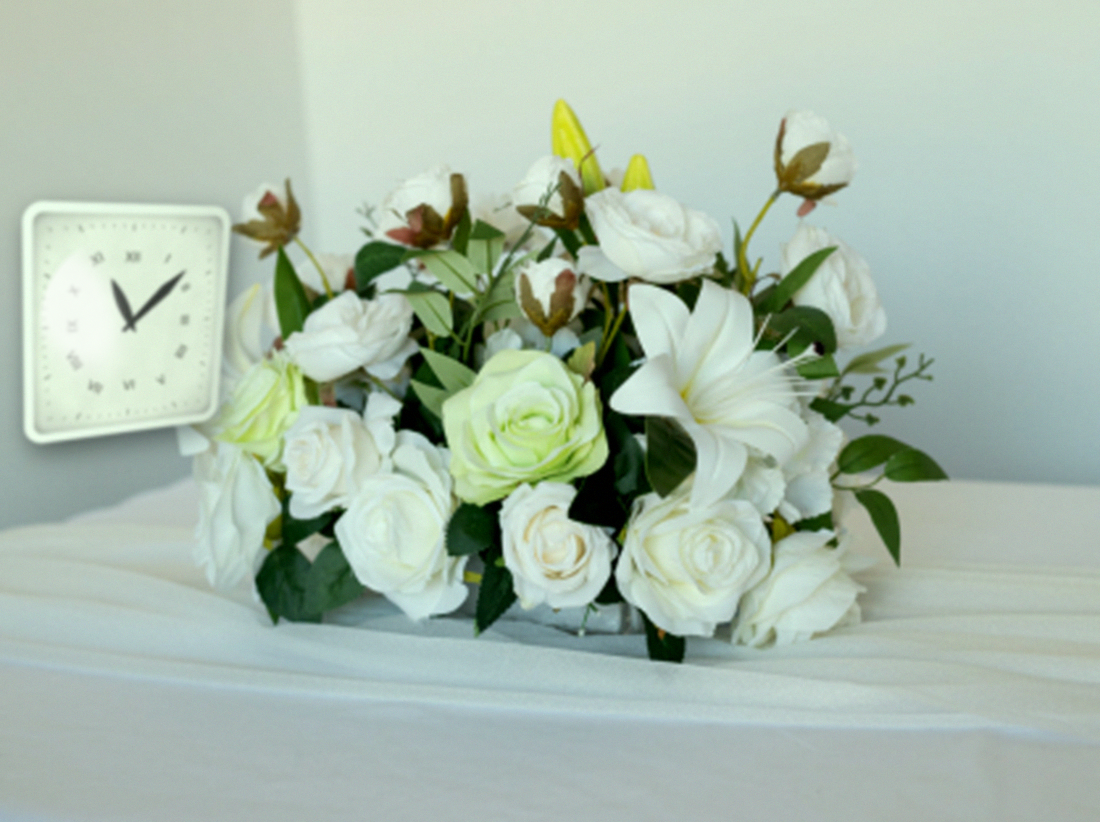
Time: {"hour": 11, "minute": 8}
